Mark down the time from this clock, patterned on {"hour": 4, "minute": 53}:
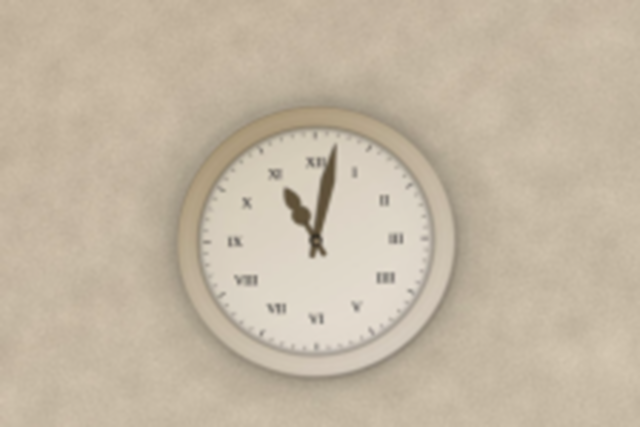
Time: {"hour": 11, "minute": 2}
